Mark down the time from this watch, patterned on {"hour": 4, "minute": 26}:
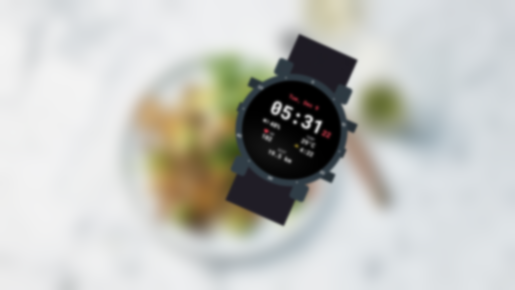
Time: {"hour": 5, "minute": 31}
